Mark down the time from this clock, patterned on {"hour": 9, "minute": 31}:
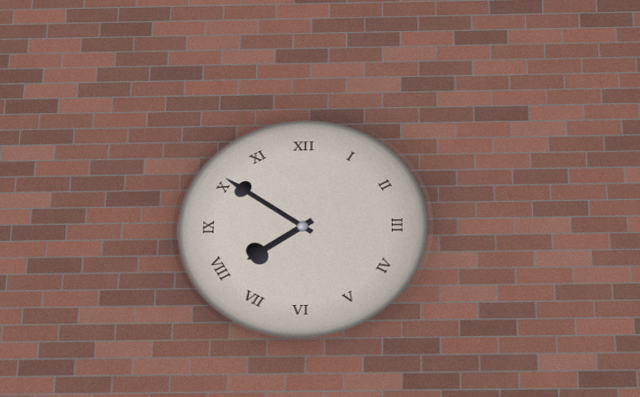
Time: {"hour": 7, "minute": 51}
